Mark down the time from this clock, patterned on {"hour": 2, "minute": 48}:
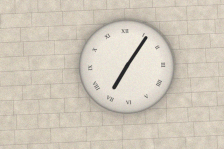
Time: {"hour": 7, "minute": 6}
